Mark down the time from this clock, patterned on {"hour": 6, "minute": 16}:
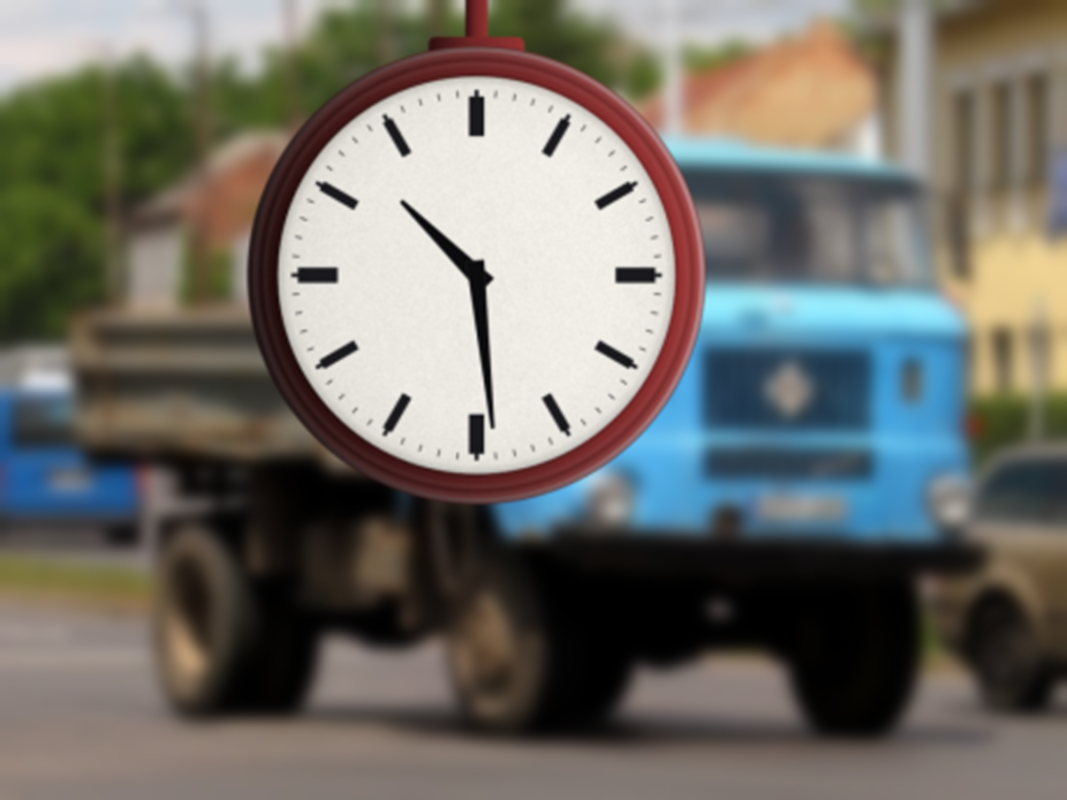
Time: {"hour": 10, "minute": 29}
